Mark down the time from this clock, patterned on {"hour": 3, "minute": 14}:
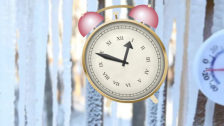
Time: {"hour": 12, "minute": 49}
